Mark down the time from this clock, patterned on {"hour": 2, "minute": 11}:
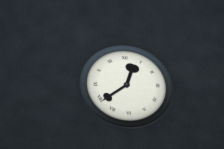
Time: {"hour": 12, "minute": 39}
